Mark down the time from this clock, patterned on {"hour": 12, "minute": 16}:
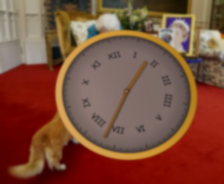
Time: {"hour": 1, "minute": 37}
